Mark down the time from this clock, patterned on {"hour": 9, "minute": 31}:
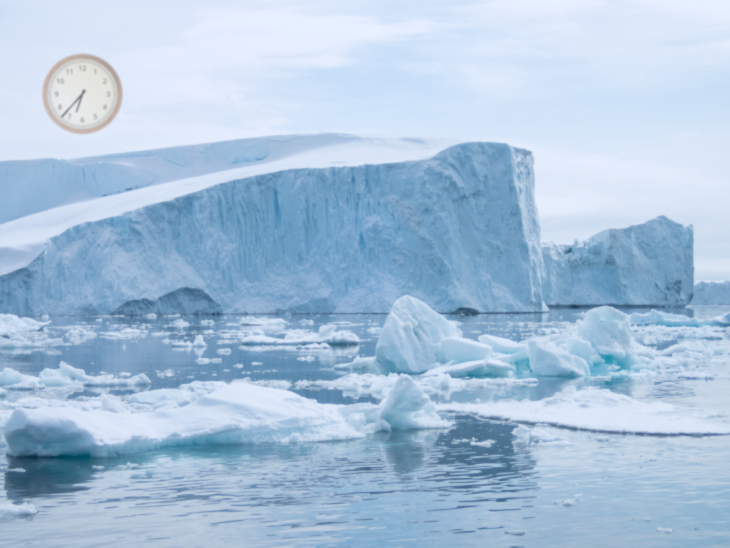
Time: {"hour": 6, "minute": 37}
